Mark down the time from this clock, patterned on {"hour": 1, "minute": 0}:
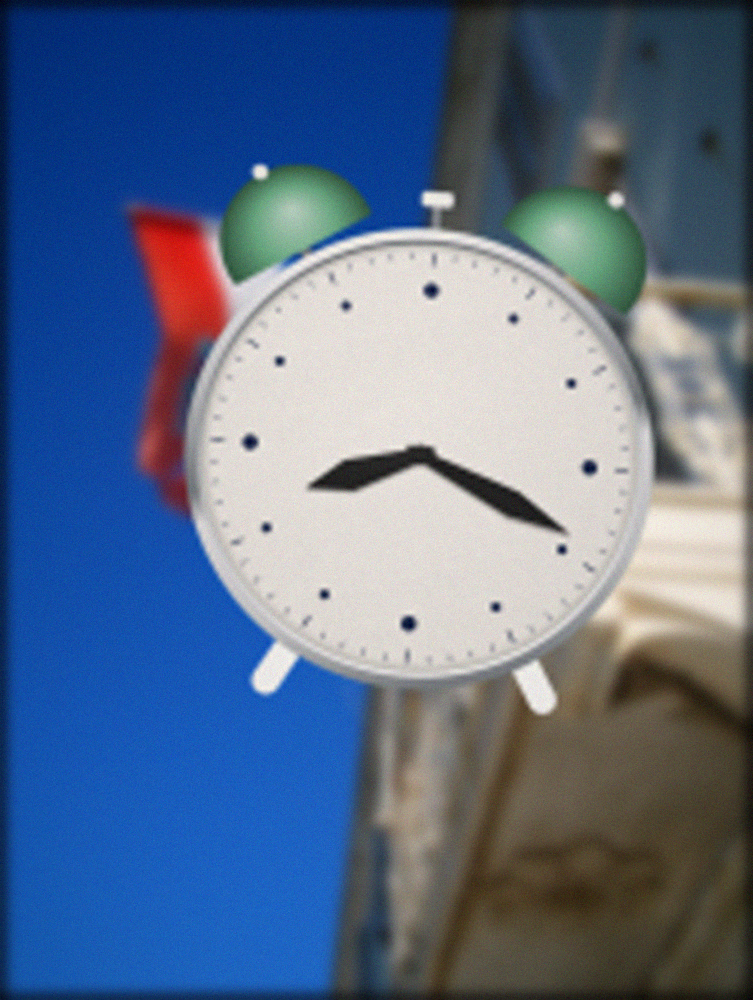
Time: {"hour": 8, "minute": 19}
